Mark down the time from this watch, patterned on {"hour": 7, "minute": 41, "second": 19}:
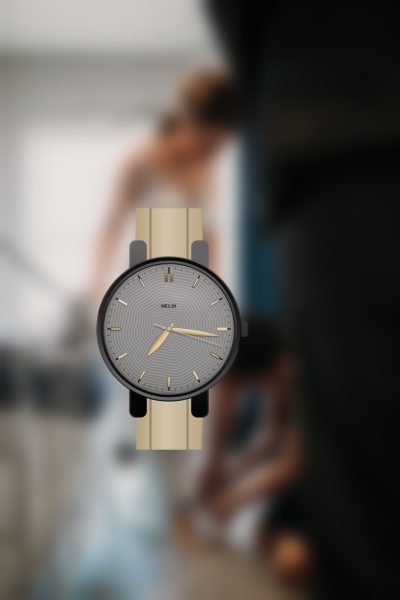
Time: {"hour": 7, "minute": 16, "second": 18}
